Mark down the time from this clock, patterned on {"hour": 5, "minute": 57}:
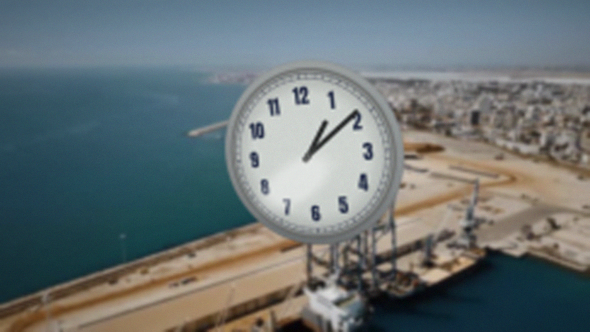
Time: {"hour": 1, "minute": 9}
